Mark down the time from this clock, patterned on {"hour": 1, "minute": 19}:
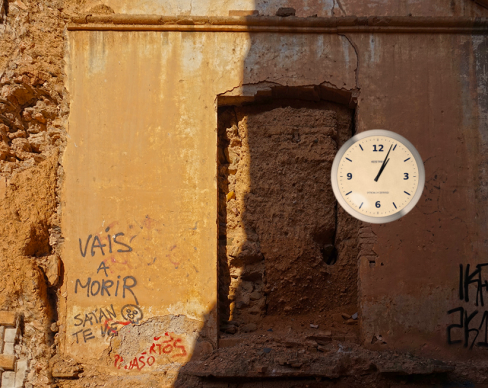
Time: {"hour": 1, "minute": 4}
